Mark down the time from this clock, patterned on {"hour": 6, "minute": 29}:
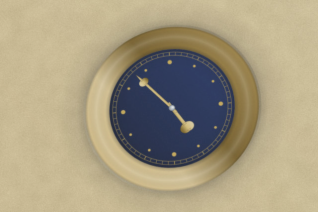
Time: {"hour": 4, "minute": 53}
